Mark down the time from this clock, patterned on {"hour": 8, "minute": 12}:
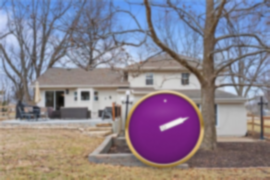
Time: {"hour": 2, "minute": 11}
